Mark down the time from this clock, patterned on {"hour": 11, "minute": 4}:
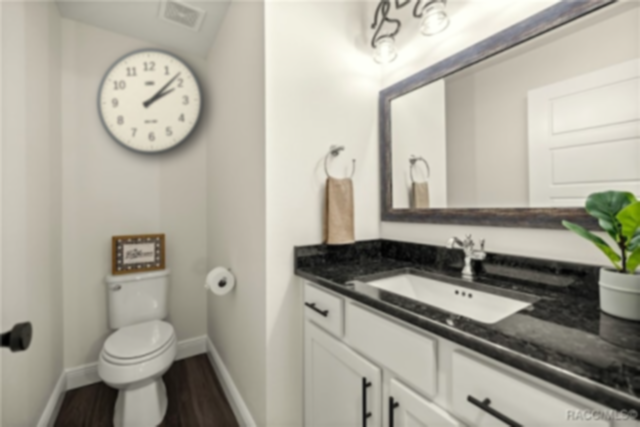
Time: {"hour": 2, "minute": 8}
